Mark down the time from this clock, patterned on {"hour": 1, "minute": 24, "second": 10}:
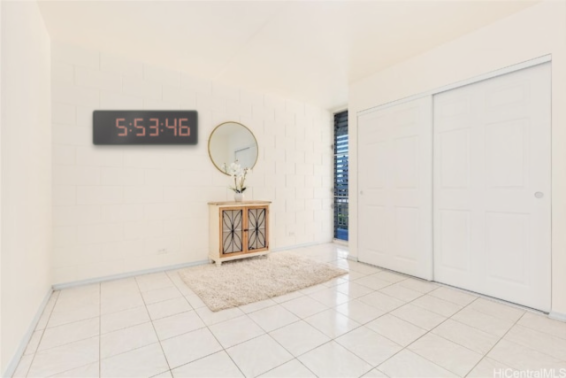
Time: {"hour": 5, "minute": 53, "second": 46}
